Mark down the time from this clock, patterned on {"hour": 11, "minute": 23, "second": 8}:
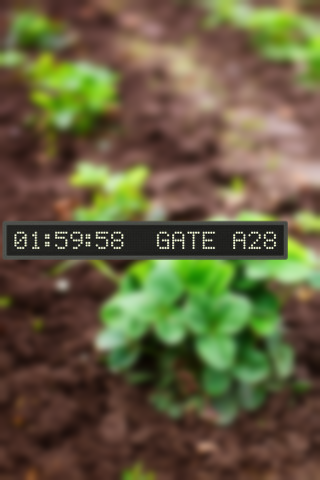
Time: {"hour": 1, "minute": 59, "second": 58}
